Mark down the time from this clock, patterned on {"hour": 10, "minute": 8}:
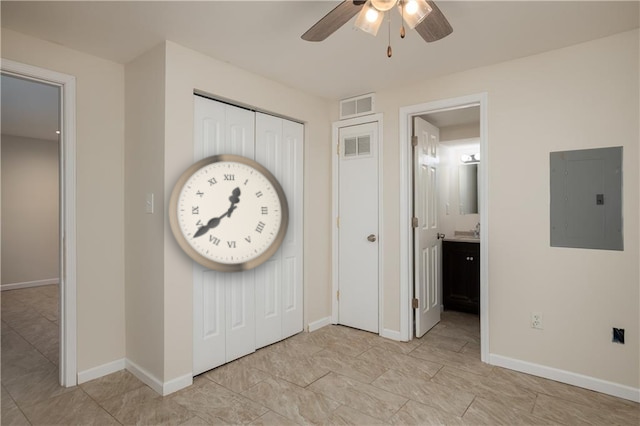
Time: {"hour": 12, "minute": 39}
